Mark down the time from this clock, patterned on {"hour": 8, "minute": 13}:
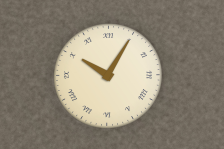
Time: {"hour": 10, "minute": 5}
